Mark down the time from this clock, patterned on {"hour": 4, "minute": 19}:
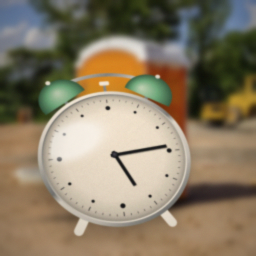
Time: {"hour": 5, "minute": 14}
